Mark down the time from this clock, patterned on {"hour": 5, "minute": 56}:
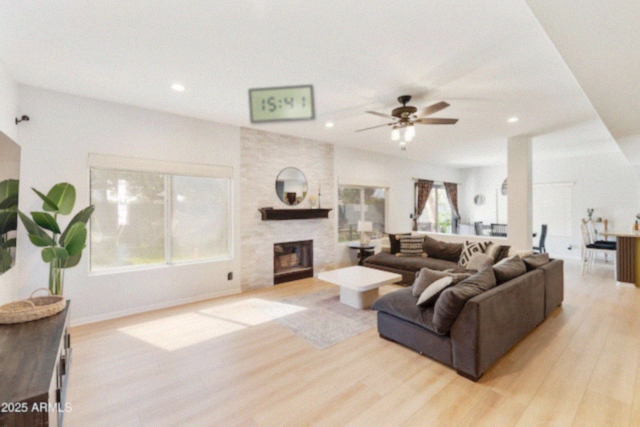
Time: {"hour": 15, "minute": 41}
